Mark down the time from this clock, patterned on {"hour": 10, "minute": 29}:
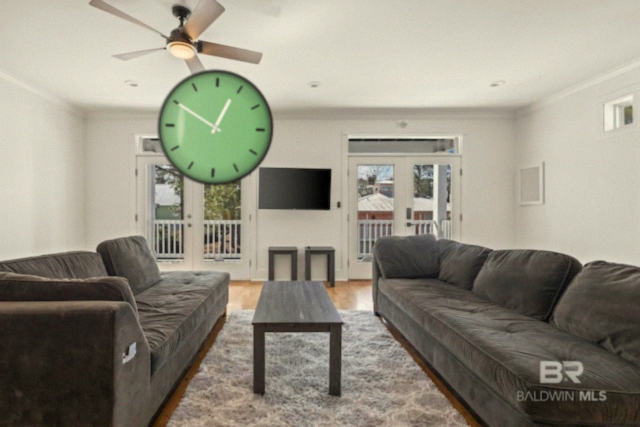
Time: {"hour": 12, "minute": 50}
